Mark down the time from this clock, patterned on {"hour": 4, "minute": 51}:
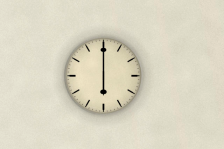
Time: {"hour": 6, "minute": 0}
